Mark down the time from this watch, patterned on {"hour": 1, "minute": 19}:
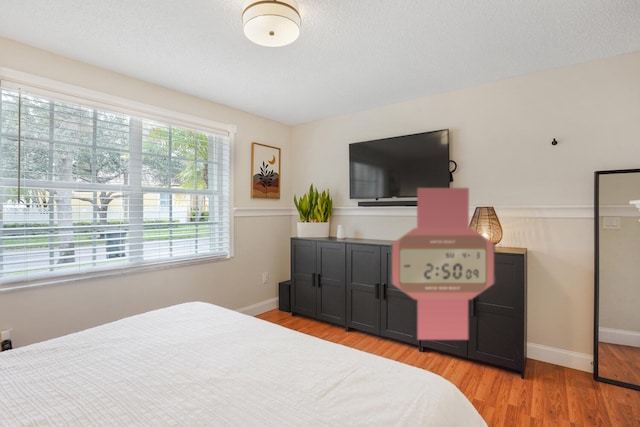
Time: {"hour": 2, "minute": 50}
